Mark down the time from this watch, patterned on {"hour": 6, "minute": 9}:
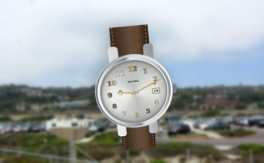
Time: {"hour": 9, "minute": 11}
